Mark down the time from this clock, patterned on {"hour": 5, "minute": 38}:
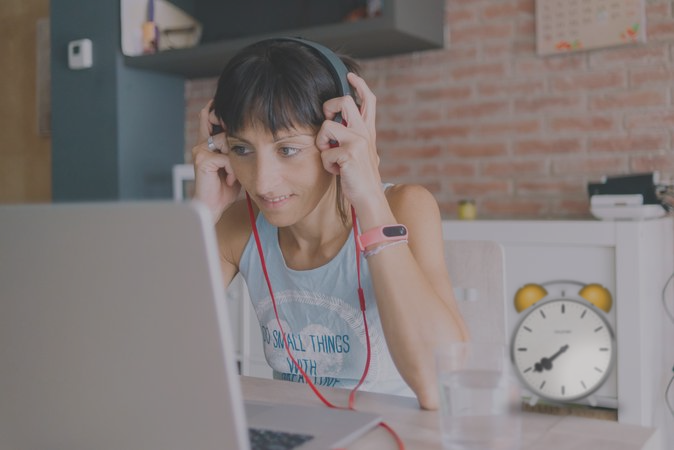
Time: {"hour": 7, "minute": 39}
